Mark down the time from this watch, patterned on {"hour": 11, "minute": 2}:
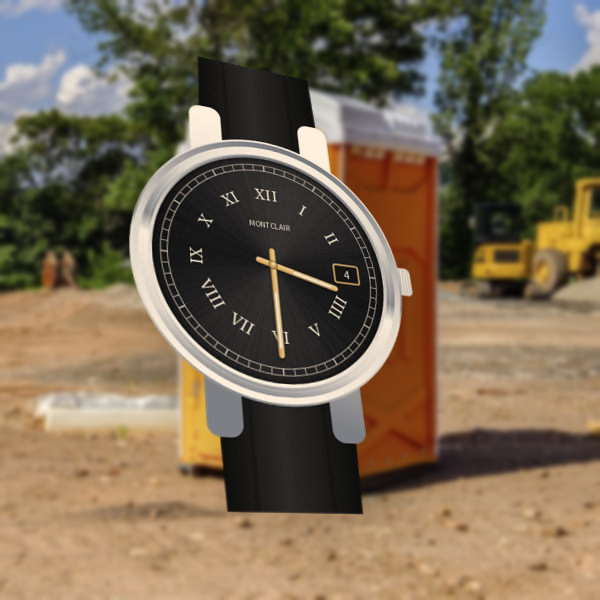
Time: {"hour": 3, "minute": 30}
